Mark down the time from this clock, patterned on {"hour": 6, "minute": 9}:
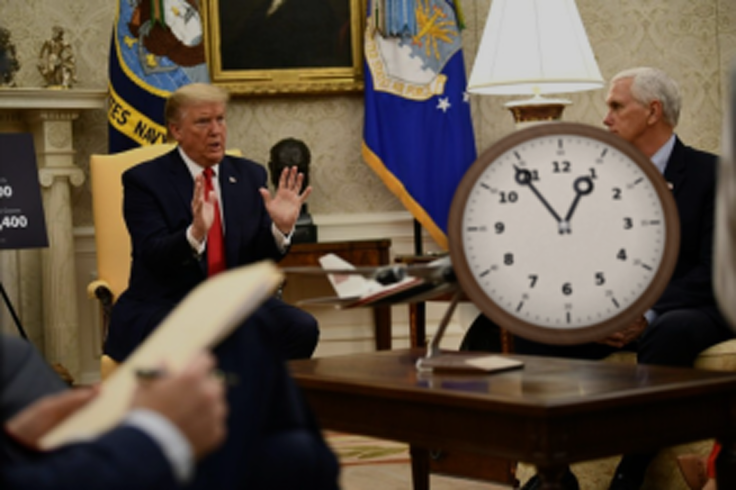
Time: {"hour": 12, "minute": 54}
